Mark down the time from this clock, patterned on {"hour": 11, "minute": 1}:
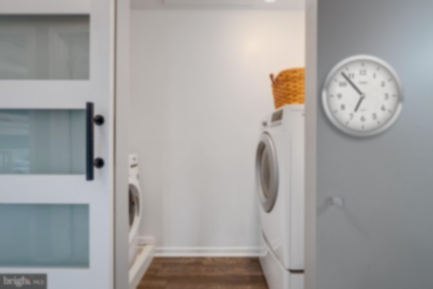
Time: {"hour": 6, "minute": 53}
